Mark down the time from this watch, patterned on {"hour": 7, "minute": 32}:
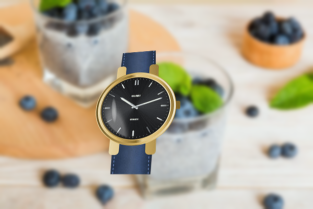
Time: {"hour": 10, "minute": 12}
